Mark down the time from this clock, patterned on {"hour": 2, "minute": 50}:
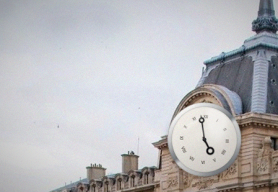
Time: {"hour": 4, "minute": 58}
